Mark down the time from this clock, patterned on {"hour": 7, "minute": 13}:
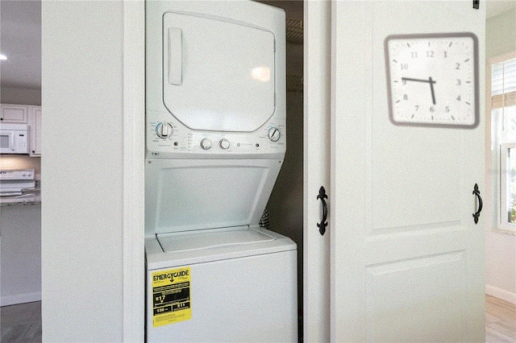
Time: {"hour": 5, "minute": 46}
